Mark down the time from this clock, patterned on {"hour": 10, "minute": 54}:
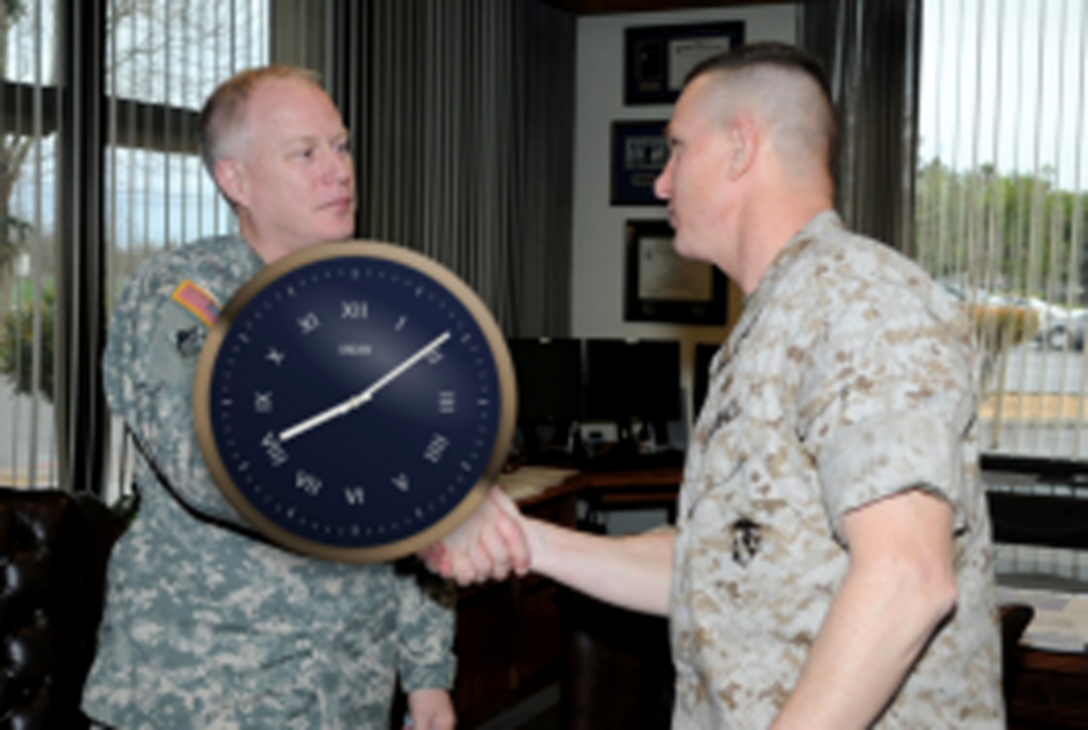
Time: {"hour": 8, "minute": 9}
